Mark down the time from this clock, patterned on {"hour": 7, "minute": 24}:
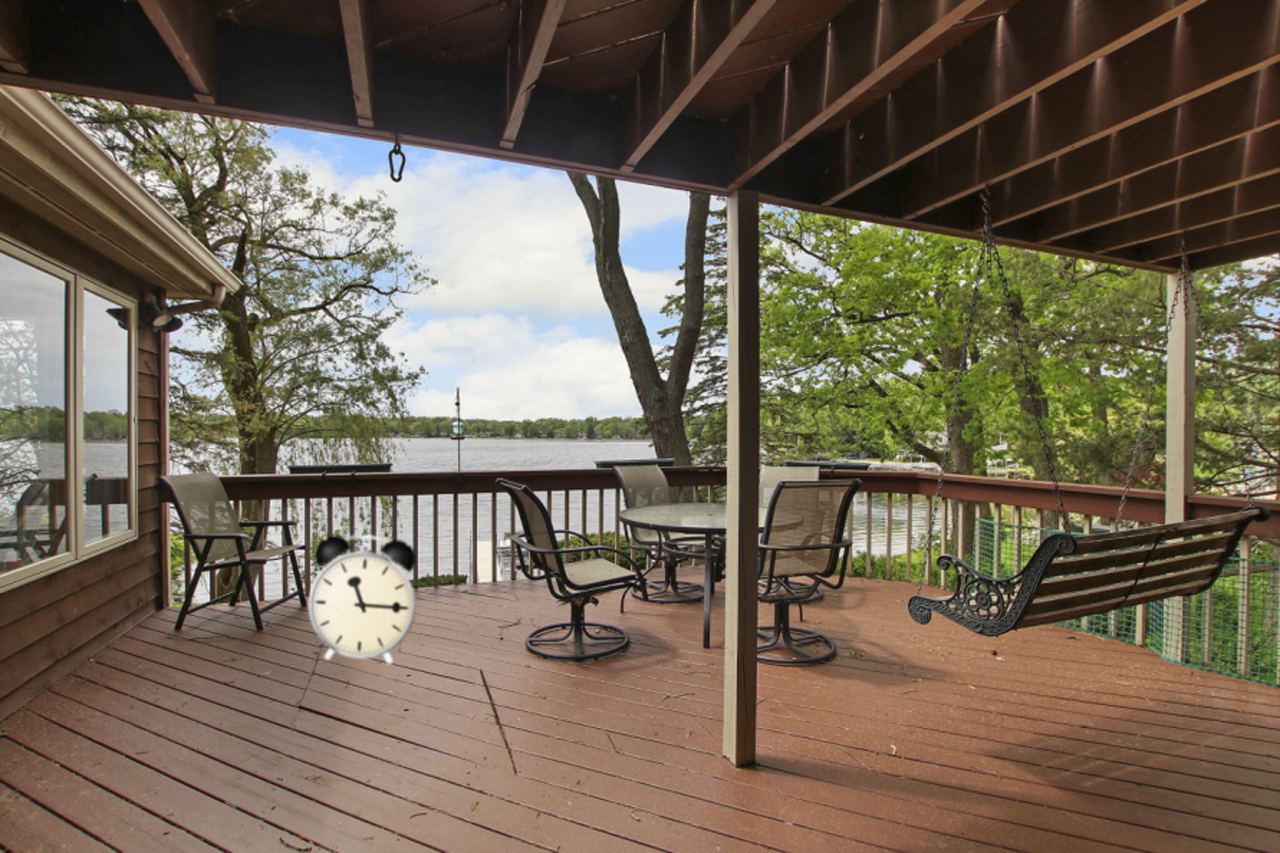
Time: {"hour": 11, "minute": 15}
